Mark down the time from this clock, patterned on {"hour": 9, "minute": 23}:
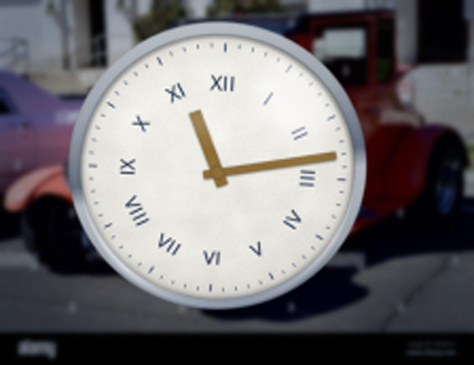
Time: {"hour": 11, "minute": 13}
